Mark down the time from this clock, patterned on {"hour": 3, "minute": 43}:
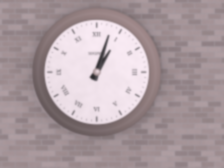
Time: {"hour": 1, "minute": 3}
